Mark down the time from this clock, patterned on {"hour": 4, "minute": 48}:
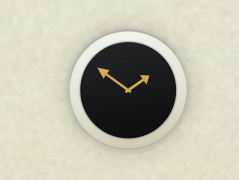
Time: {"hour": 1, "minute": 51}
